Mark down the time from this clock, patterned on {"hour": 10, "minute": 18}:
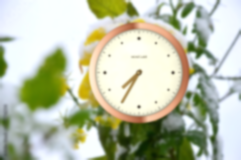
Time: {"hour": 7, "minute": 35}
